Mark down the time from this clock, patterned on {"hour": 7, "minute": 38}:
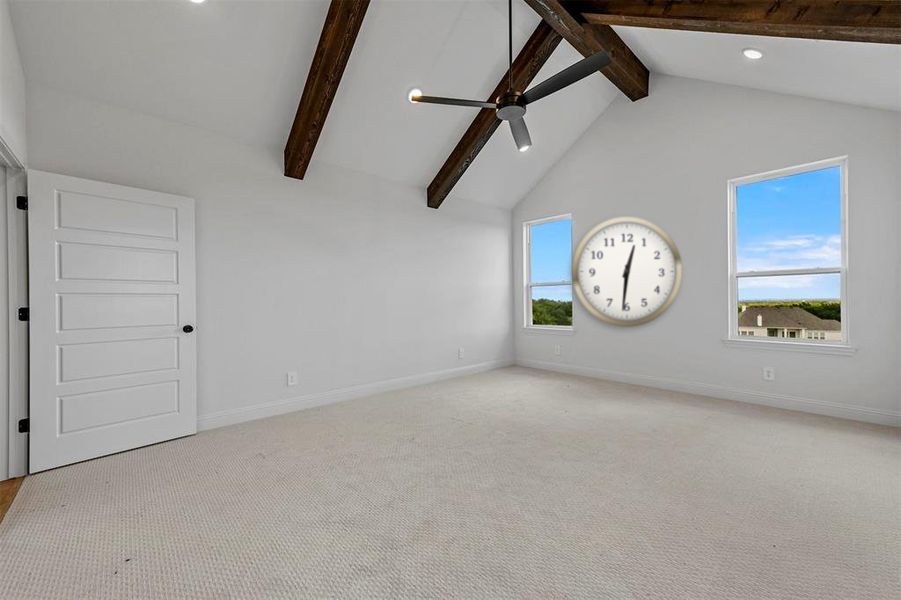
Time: {"hour": 12, "minute": 31}
